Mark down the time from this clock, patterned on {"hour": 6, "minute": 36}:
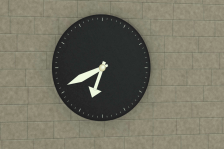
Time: {"hour": 6, "minute": 41}
